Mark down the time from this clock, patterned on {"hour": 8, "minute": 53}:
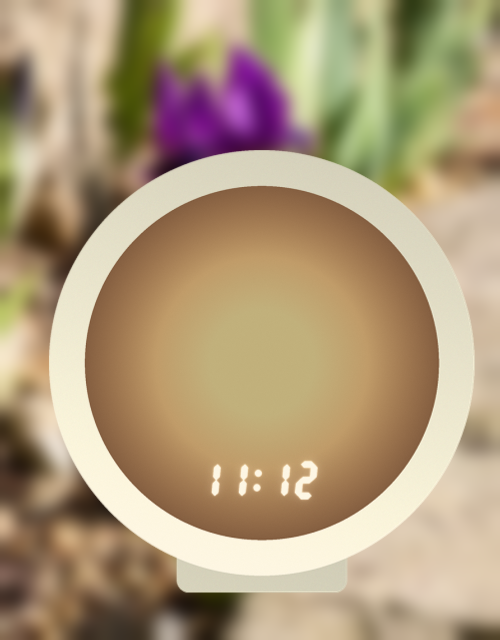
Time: {"hour": 11, "minute": 12}
